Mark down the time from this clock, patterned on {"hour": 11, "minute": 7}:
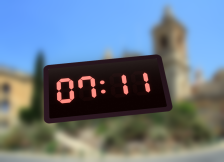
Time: {"hour": 7, "minute": 11}
